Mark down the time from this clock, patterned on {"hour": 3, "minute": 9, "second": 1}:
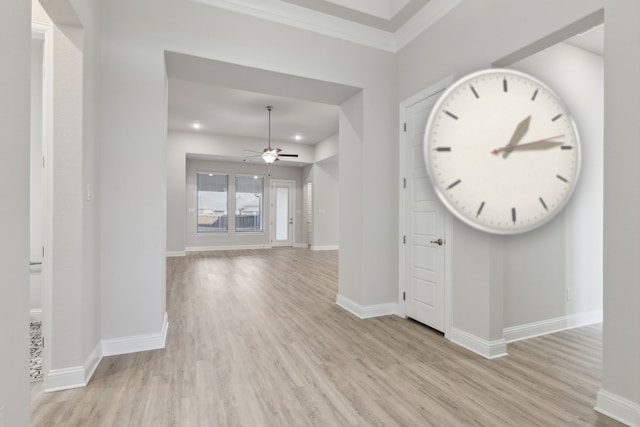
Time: {"hour": 1, "minute": 14, "second": 13}
